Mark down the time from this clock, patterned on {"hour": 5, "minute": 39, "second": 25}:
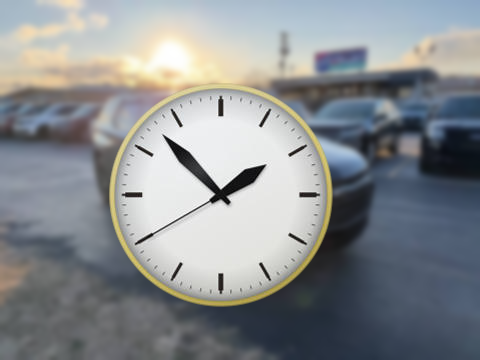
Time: {"hour": 1, "minute": 52, "second": 40}
